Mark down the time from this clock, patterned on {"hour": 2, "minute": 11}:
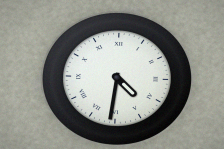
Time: {"hour": 4, "minute": 31}
